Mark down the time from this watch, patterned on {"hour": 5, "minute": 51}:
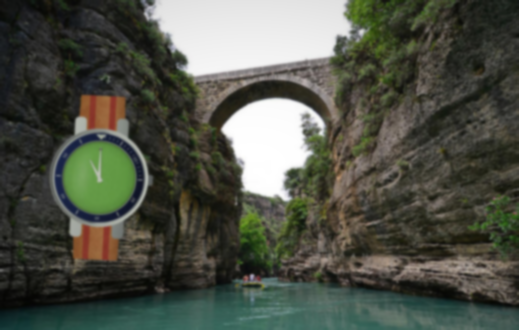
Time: {"hour": 11, "minute": 0}
